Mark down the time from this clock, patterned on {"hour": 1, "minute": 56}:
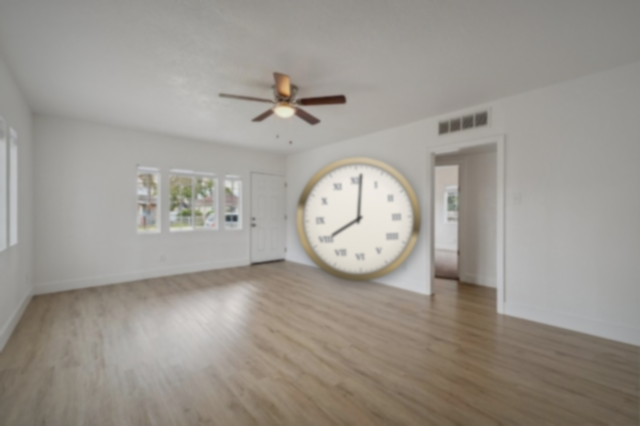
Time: {"hour": 8, "minute": 1}
